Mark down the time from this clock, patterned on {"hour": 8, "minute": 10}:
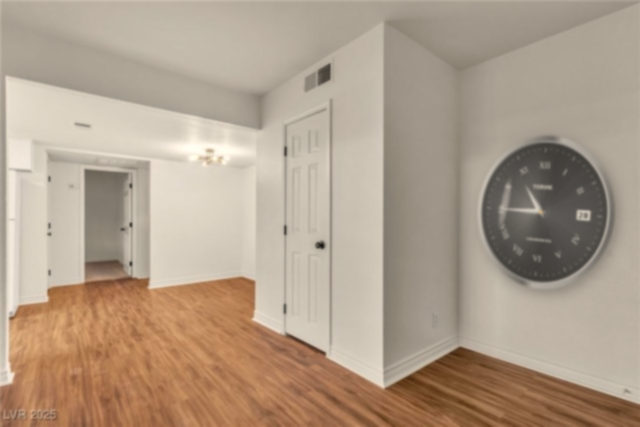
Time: {"hour": 10, "minute": 45}
